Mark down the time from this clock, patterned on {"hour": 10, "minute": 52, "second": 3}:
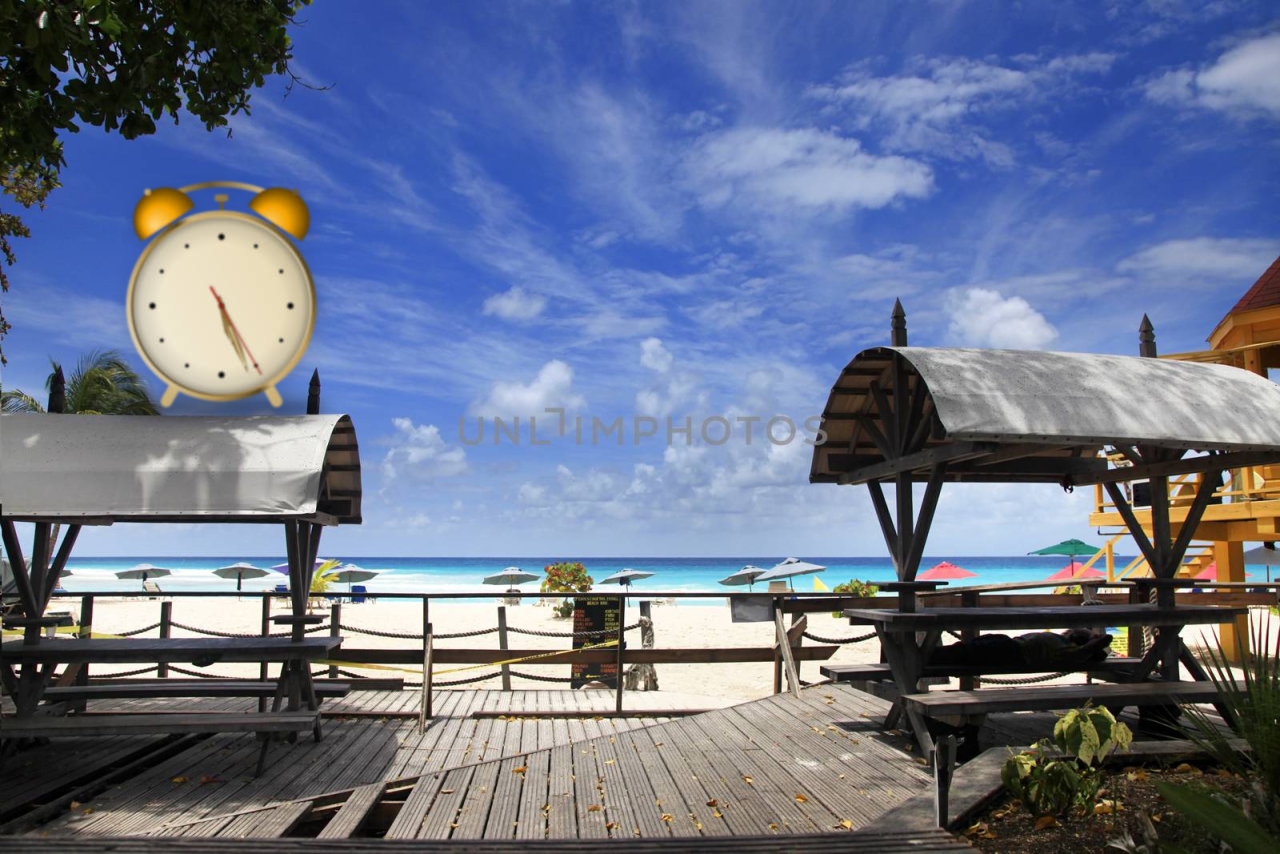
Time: {"hour": 5, "minute": 26, "second": 25}
